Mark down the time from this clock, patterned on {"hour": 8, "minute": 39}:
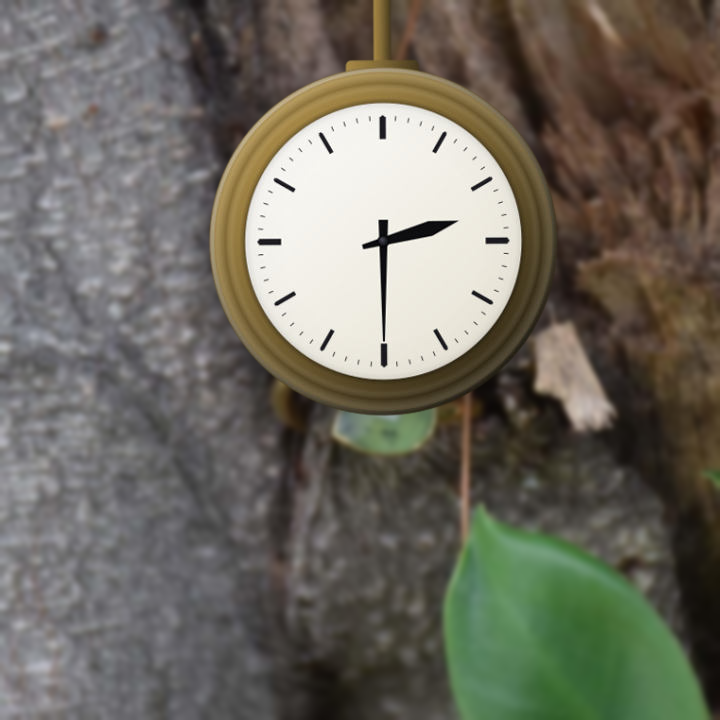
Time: {"hour": 2, "minute": 30}
